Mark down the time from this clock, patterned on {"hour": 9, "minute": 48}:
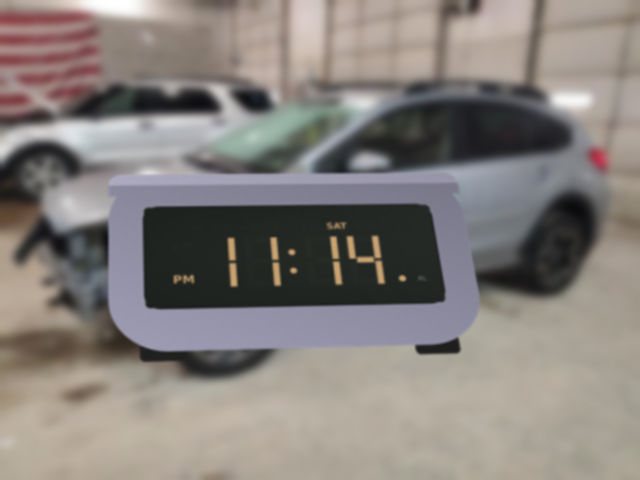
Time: {"hour": 11, "minute": 14}
